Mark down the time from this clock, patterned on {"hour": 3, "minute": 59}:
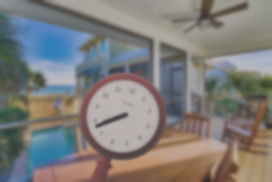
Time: {"hour": 7, "minute": 38}
